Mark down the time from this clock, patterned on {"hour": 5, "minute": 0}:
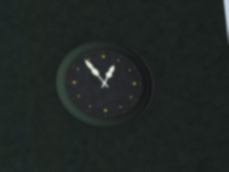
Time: {"hour": 12, "minute": 54}
